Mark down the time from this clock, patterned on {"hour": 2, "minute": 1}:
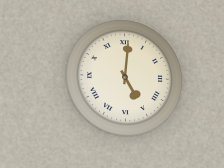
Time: {"hour": 5, "minute": 1}
